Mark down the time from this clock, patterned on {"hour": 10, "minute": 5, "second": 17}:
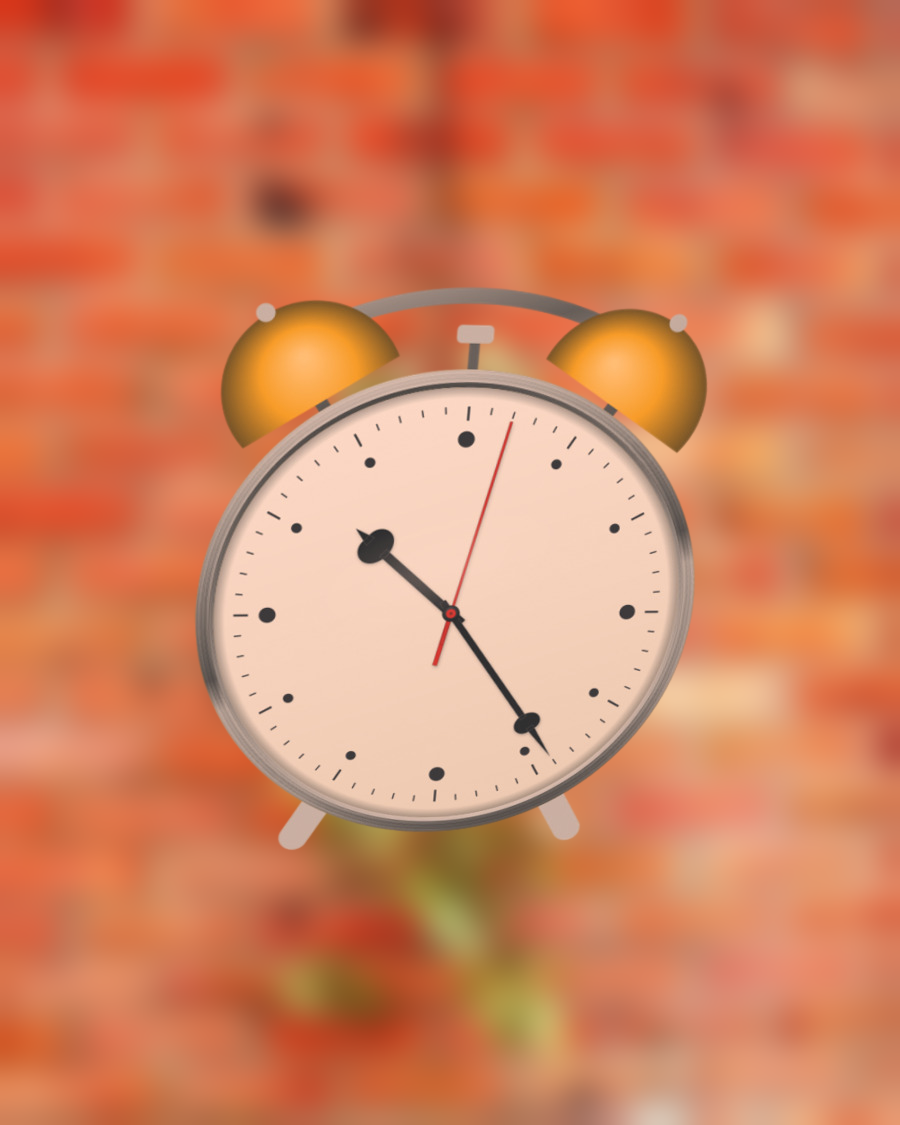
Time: {"hour": 10, "minute": 24, "second": 2}
